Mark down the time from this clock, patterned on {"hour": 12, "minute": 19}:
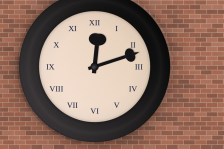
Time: {"hour": 12, "minute": 12}
